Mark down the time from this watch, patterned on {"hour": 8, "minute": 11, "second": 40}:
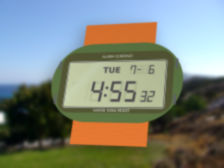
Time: {"hour": 4, "minute": 55, "second": 32}
